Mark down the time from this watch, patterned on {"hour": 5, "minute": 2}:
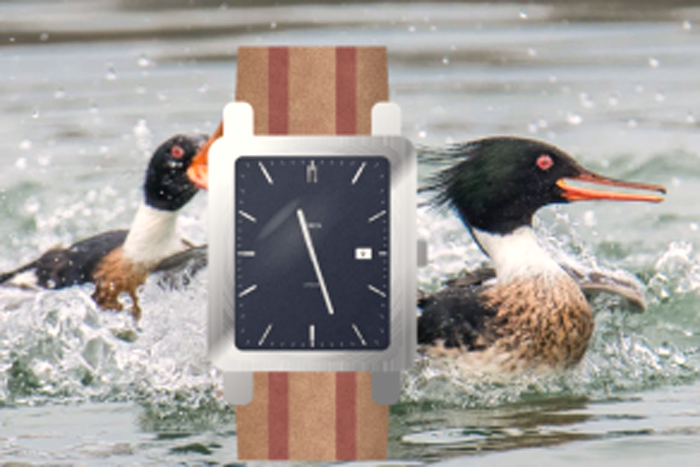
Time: {"hour": 11, "minute": 27}
